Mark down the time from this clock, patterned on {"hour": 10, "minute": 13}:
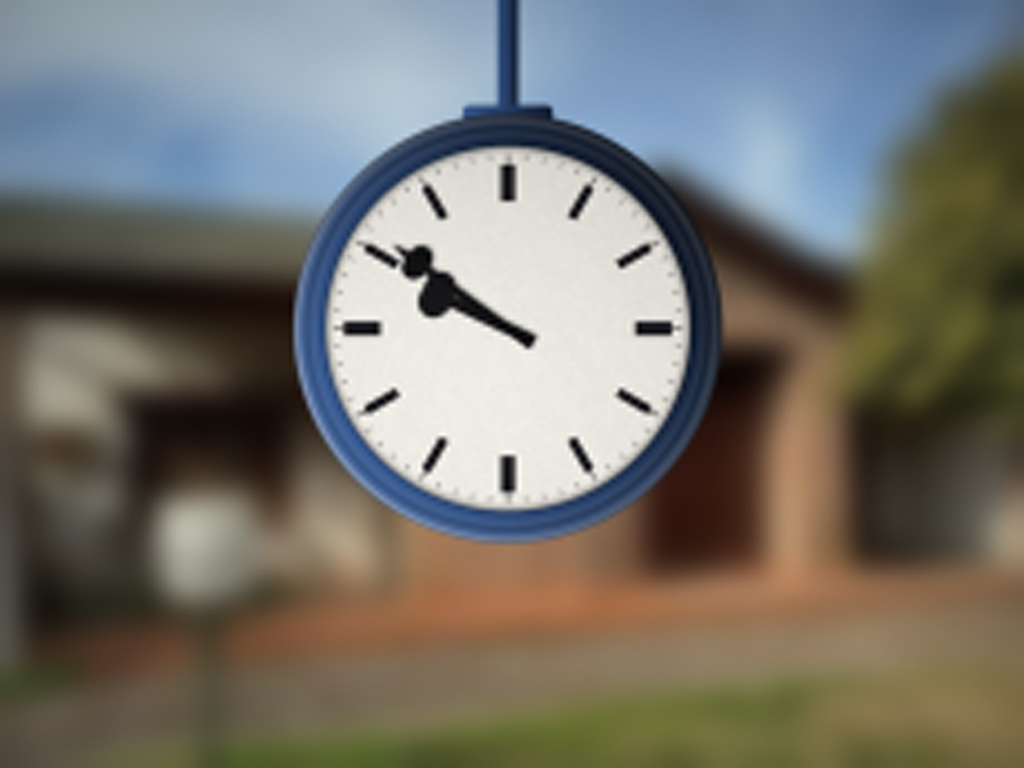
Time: {"hour": 9, "minute": 51}
